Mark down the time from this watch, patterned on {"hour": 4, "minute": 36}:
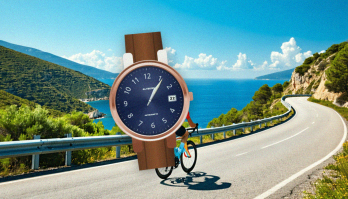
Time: {"hour": 1, "minute": 6}
